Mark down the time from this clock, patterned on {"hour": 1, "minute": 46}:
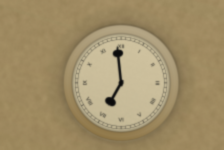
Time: {"hour": 6, "minute": 59}
